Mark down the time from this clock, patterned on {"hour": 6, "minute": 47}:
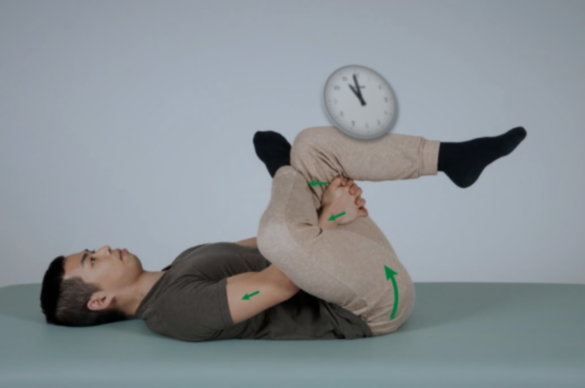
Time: {"hour": 10, "minute": 59}
